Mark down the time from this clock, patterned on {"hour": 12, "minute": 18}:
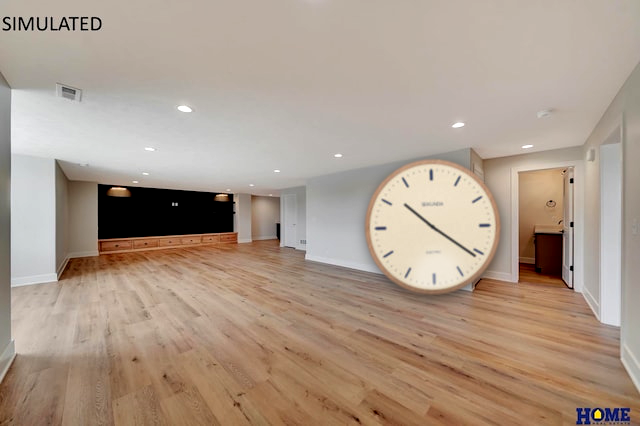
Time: {"hour": 10, "minute": 21}
